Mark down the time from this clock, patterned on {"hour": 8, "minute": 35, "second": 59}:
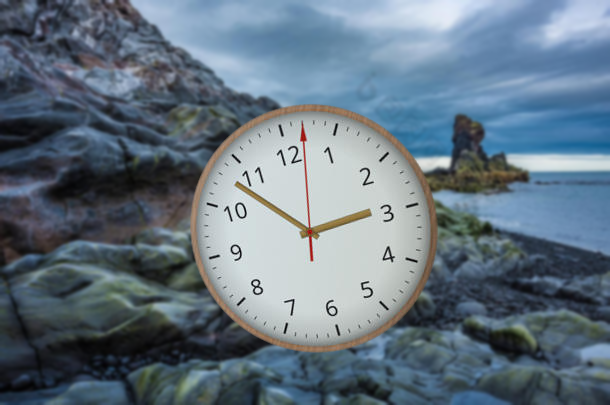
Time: {"hour": 2, "minute": 53, "second": 2}
